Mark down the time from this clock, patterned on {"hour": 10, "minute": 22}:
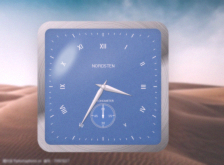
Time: {"hour": 3, "minute": 35}
